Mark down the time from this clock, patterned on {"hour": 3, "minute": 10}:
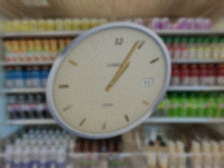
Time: {"hour": 1, "minute": 4}
